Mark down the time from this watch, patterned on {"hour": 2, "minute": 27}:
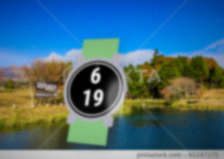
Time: {"hour": 6, "minute": 19}
